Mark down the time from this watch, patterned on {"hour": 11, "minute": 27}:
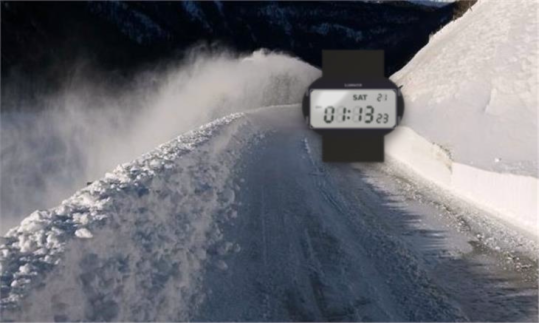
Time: {"hour": 1, "minute": 13}
